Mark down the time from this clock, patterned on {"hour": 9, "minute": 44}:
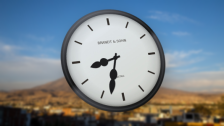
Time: {"hour": 8, "minute": 33}
